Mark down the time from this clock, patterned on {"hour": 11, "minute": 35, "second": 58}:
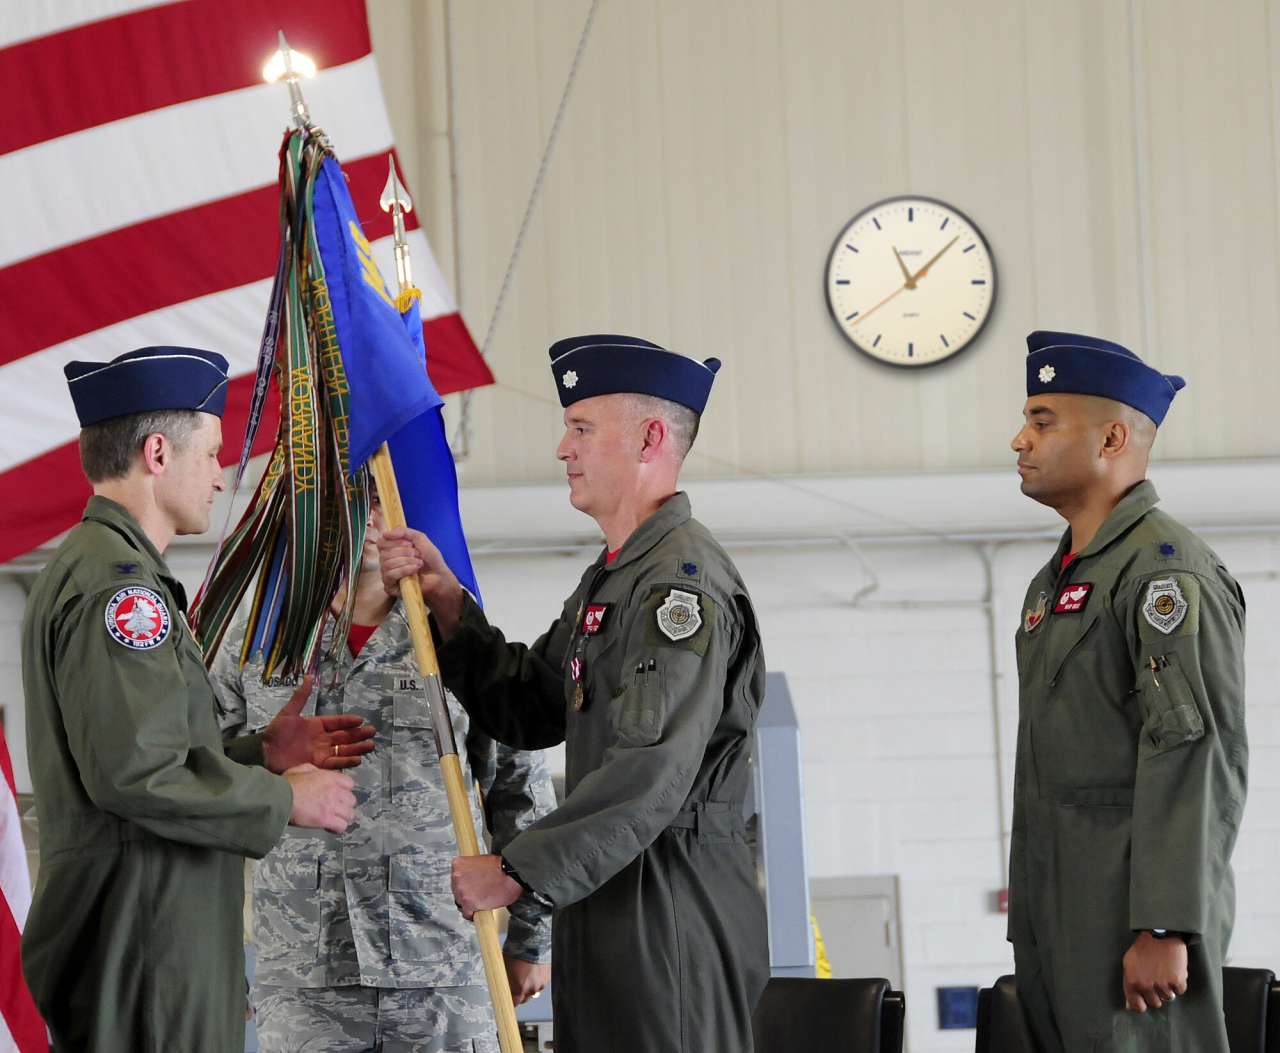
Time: {"hour": 11, "minute": 7, "second": 39}
